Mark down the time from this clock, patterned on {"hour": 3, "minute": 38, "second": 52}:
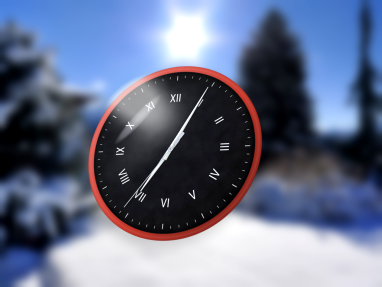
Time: {"hour": 7, "minute": 4, "second": 36}
